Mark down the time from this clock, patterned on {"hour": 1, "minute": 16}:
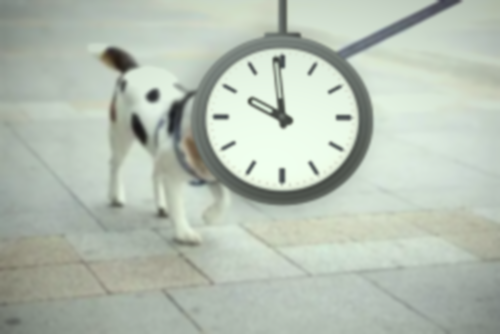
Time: {"hour": 9, "minute": 59}
